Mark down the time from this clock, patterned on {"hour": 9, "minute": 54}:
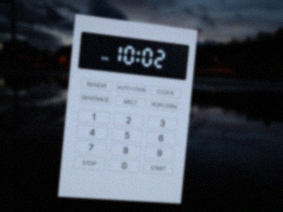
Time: {"hour": 10, "minute": 2}
